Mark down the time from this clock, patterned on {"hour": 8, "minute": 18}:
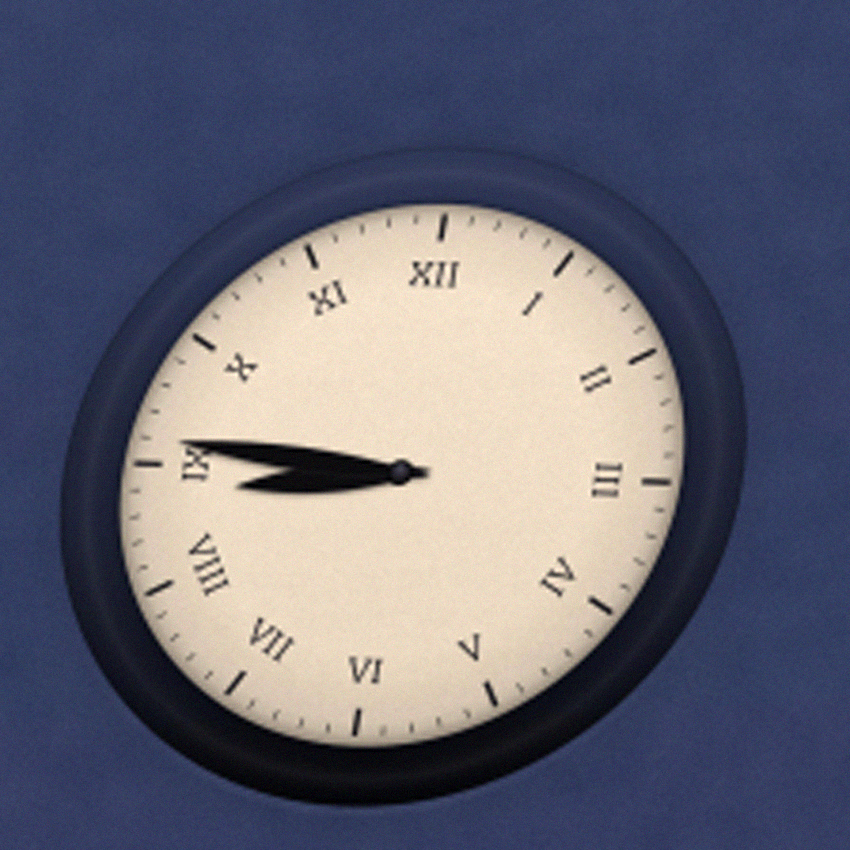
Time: {"hour": 8, "minute": 46}
